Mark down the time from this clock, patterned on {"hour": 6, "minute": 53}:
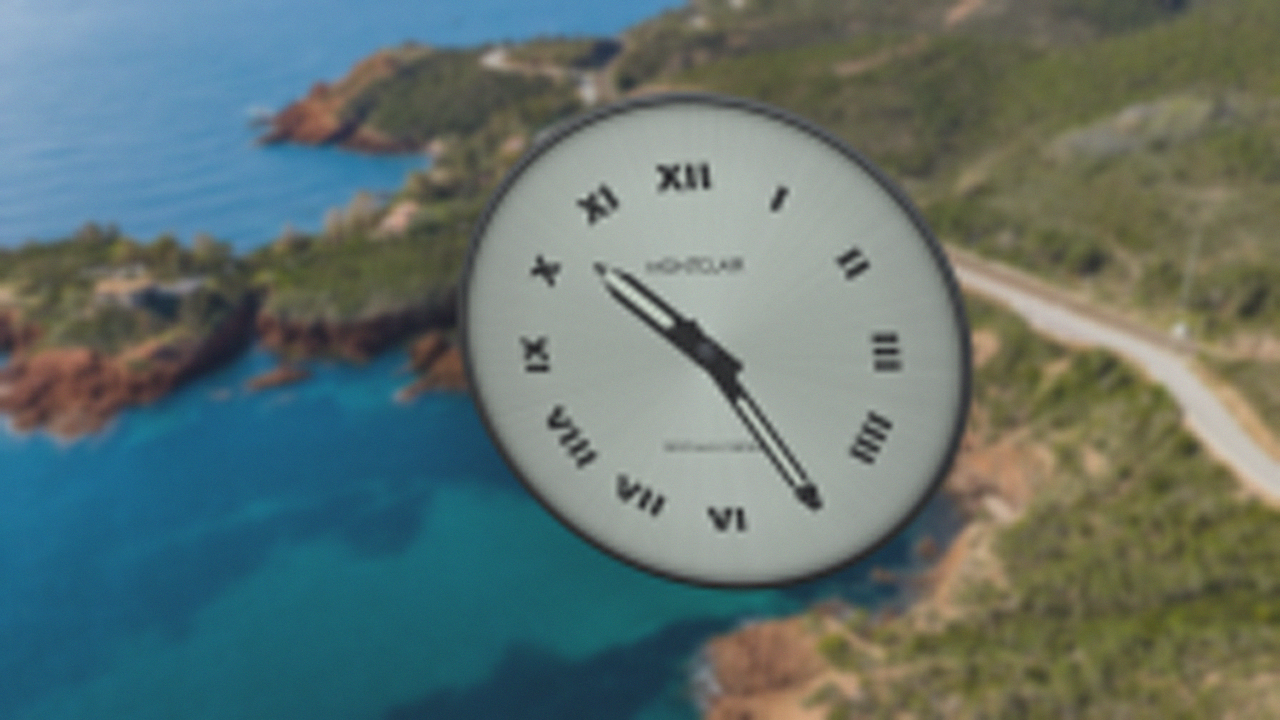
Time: {"hour": 10, "minute": 25}
